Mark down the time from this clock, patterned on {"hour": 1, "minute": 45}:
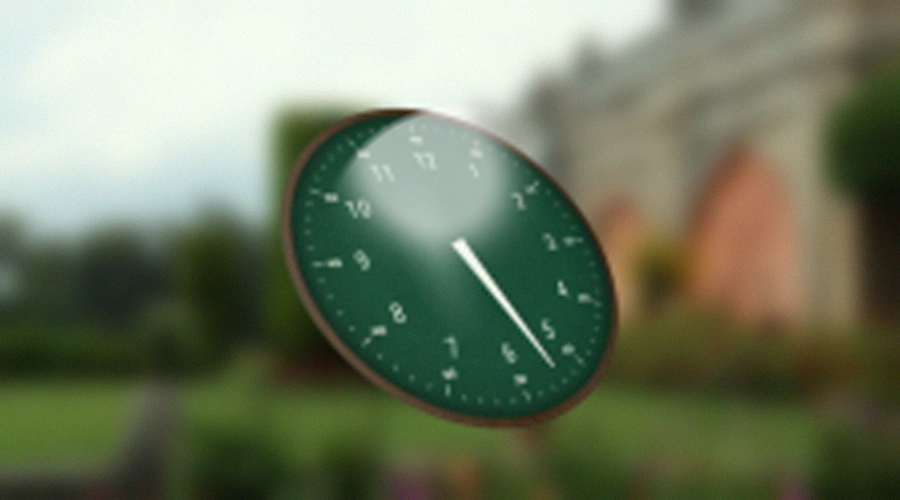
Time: {"hour": 5, "minute": 27}
